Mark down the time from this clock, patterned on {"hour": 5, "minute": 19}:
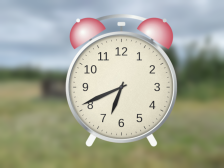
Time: {"hour": 6, "minute": 41}
